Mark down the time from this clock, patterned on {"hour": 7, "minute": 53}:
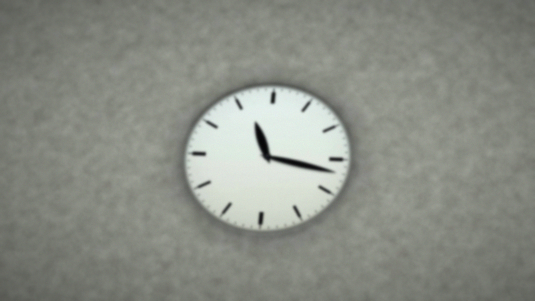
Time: {"hour": 11, "minute": 17}
